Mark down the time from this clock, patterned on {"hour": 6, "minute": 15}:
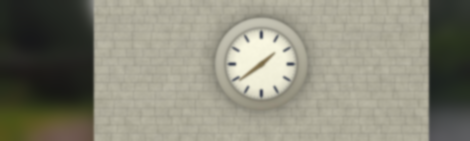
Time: {"hour": 1, "minute": 39}
